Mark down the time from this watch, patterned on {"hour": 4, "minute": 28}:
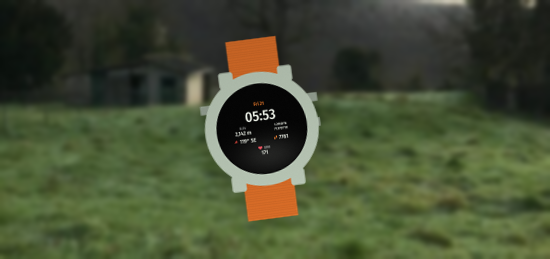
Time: {"hour": 5, "minute": 53}
